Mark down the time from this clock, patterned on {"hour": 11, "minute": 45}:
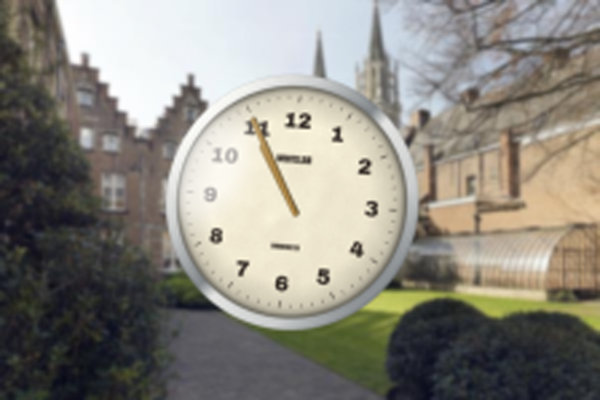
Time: {"hour": 10, "minute": 55}
